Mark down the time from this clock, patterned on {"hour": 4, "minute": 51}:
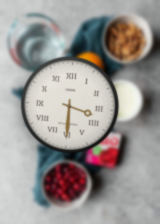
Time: {"hour": 3, "minute": 30}
